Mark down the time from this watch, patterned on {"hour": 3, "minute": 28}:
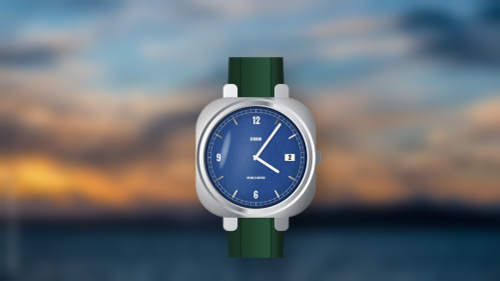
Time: {"hour": 4, "minute": 6}
